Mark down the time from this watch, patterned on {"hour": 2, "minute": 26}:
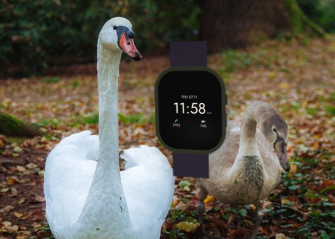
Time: {"hour": 11, "minute": 58}
